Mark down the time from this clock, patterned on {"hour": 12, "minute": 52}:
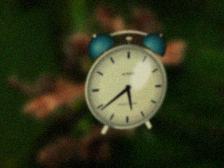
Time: {"hour": 5, "minute": 39}
